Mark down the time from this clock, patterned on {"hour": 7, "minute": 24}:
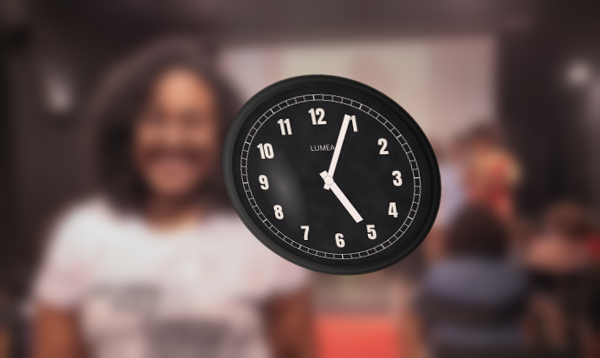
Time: {"hour": 5, "minute": 4}
